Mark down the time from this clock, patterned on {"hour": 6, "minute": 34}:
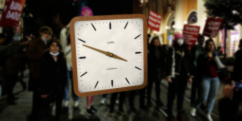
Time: {"hour": 3, "minute": 49}
